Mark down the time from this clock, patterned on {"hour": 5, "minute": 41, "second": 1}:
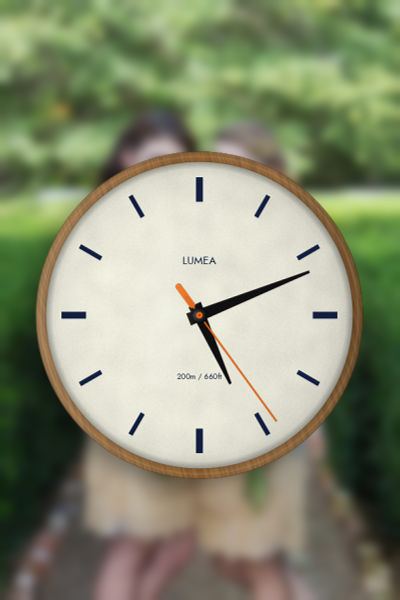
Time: {"hour": 5, "minute": 11, "second": 24}
